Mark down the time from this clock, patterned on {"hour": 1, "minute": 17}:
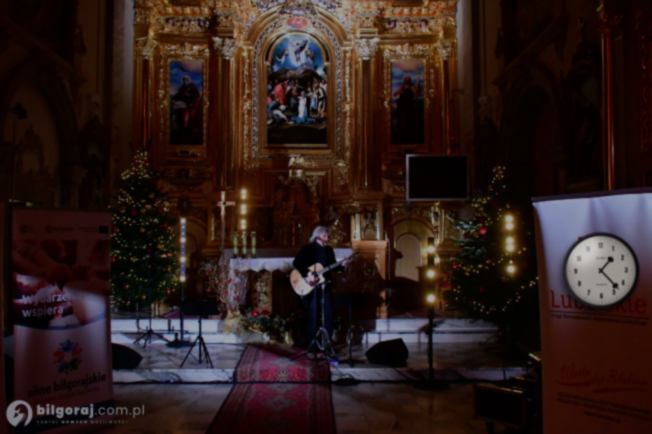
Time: {"hour": 1, "minute": 23}
